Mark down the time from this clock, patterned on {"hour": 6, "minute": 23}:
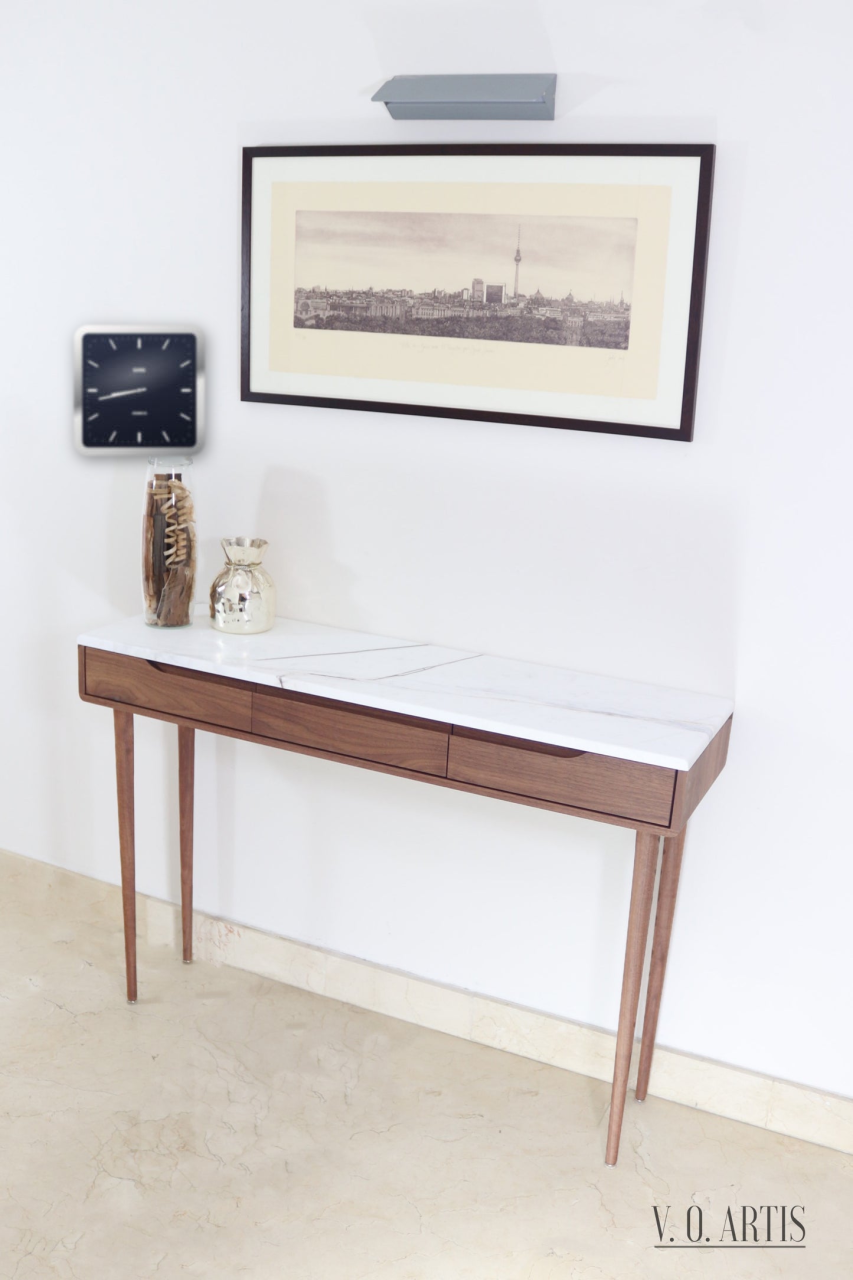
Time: {"hour": 8, "minute": 43}
